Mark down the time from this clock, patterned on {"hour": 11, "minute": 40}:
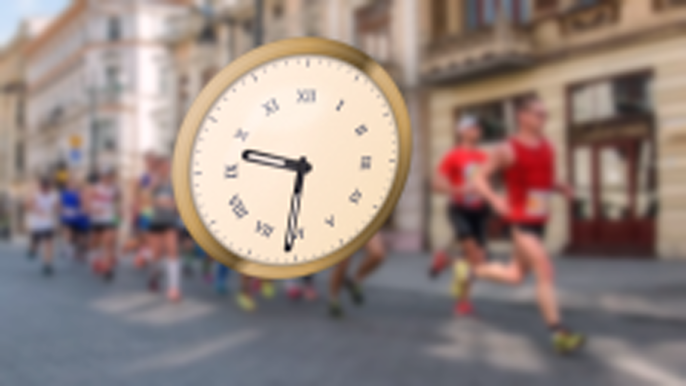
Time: {"hour": 9, "minute": 31}
